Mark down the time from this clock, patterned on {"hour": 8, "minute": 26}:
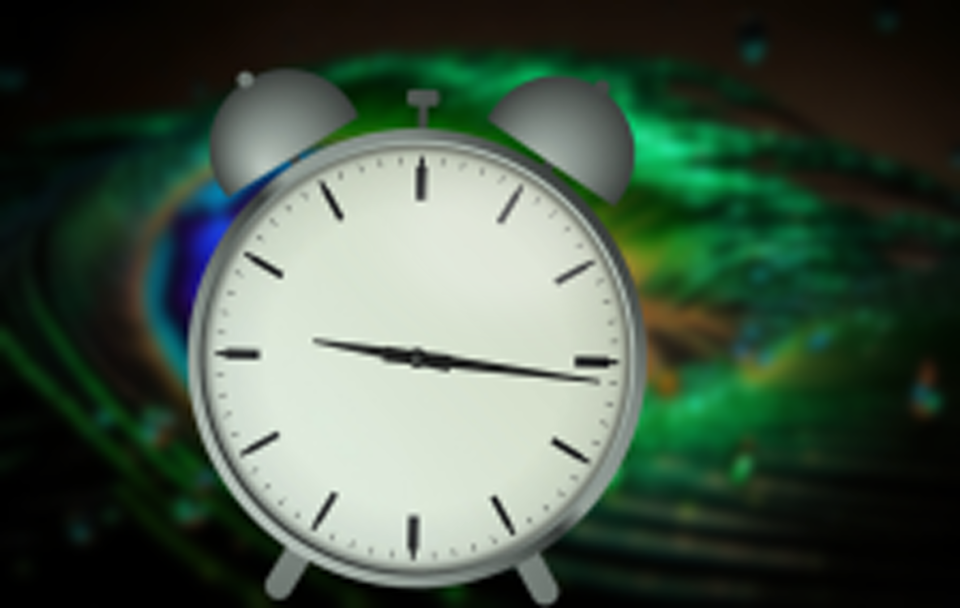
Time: {"hour": 9, "minute": 16}
